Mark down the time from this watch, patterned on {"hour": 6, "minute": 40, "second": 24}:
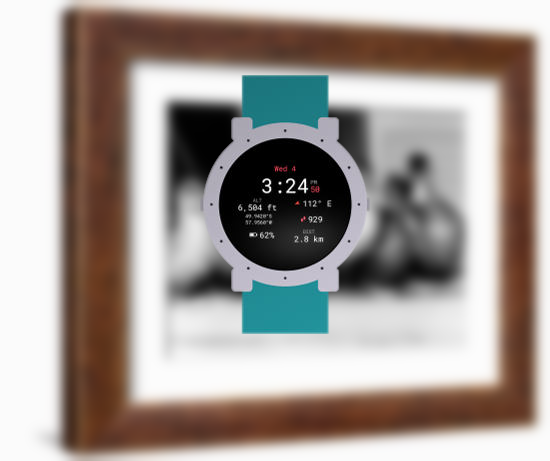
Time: {"hour": 3, "minute": 24, "second": 50}
